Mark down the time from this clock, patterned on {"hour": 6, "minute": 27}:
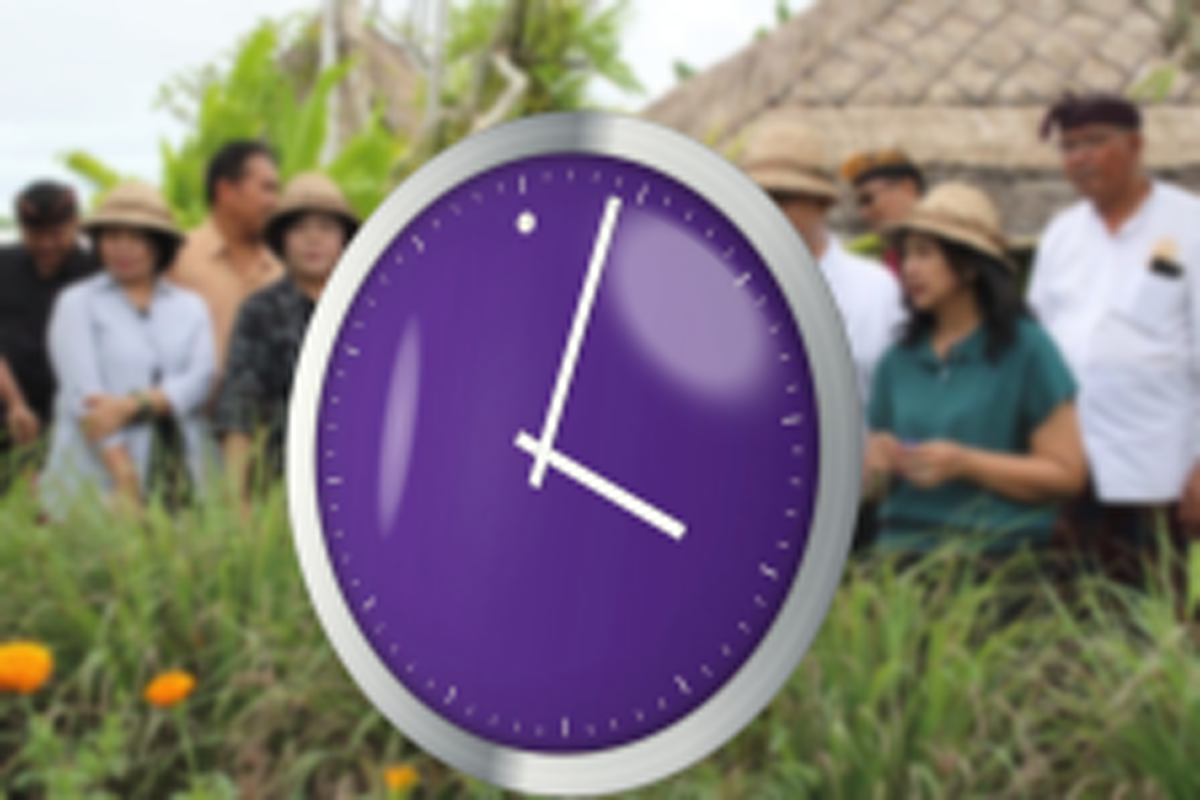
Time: {"hour": 4, "minute": 4}
